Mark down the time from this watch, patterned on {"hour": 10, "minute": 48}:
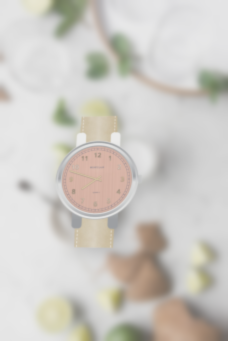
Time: {"hour": 7, "minute": 48}
